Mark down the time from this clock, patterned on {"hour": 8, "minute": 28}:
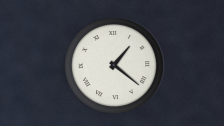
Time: {"hour": 1, "minute": 22}
